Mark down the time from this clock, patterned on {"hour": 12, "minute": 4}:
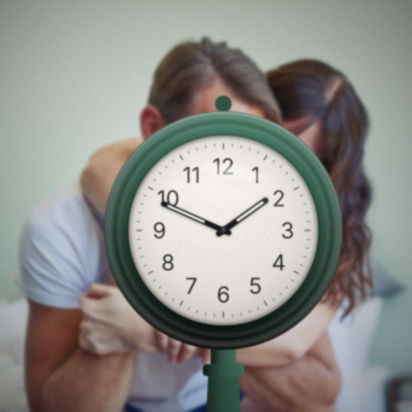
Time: {"hour": 1, "minute": 49}
